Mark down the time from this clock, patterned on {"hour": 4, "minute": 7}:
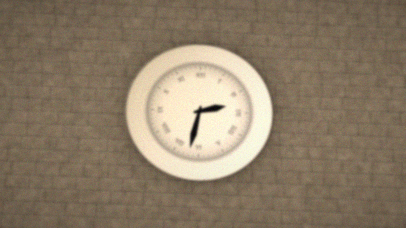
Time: {"hour": 2, "minute": 32}
